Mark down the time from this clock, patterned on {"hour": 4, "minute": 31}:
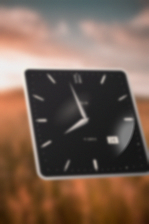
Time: {"hour": 7, "minute": 58}
